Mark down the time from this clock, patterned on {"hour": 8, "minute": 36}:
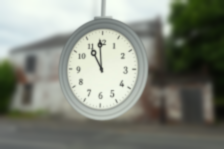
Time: {"hour": 10, "minute": 59}
